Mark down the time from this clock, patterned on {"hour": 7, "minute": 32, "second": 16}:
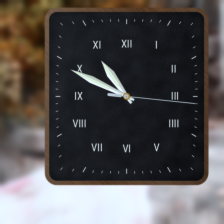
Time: {"hour": 10, "minute": 49, "second": 16}
